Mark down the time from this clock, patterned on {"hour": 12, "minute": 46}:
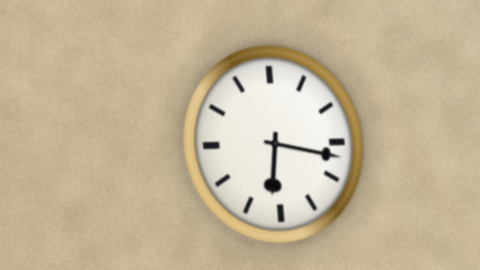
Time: {"hour": 6, "minute": 17}
